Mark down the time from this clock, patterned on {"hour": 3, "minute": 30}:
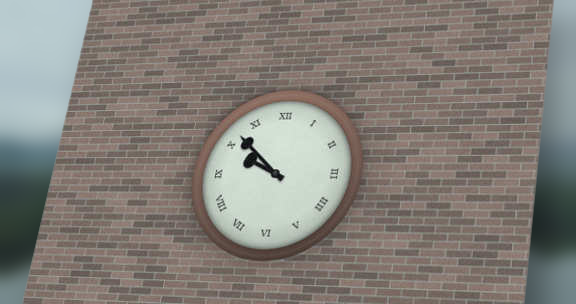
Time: {"hour": 9, "minute": 52}
